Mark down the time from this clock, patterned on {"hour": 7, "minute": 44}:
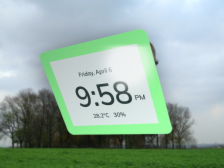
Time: {"hour": 9, "minute": 58}
